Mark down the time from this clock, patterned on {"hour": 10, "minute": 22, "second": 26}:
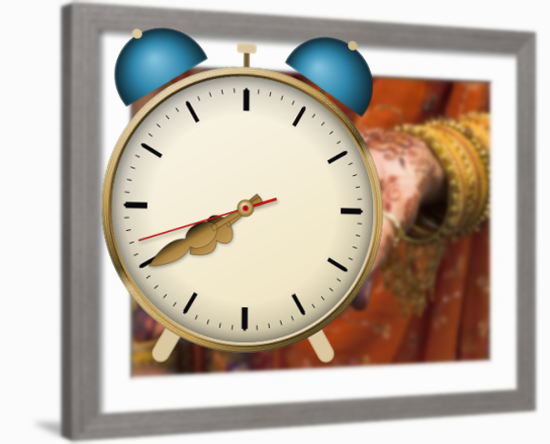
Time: {"hour": 7, "minute": 39, "second": 42}
